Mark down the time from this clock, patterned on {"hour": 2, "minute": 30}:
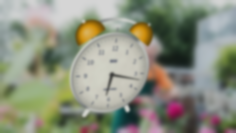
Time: {"hour": 6, "minute": 17}
